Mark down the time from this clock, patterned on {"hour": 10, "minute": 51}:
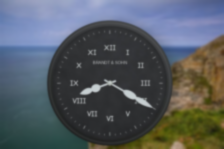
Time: {"hour": 8, "minute": 20}
